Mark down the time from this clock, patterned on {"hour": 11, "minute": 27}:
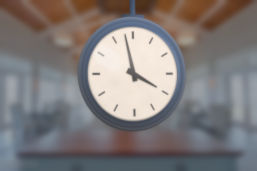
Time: {"hour": 3, "minute": 58}
